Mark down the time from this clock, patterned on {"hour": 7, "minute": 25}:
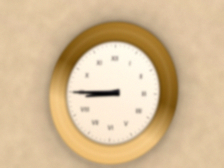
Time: {"hour": 8, "minute": 45}
